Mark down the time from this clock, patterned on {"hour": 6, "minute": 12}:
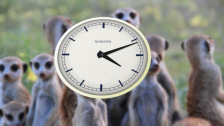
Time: {"hour": 4, "minute": 11}
